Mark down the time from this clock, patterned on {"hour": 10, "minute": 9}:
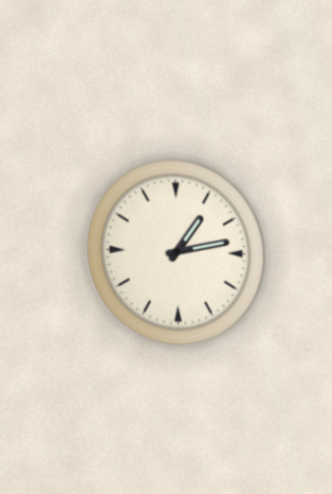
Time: {"hour": 1, "minute": 13}
